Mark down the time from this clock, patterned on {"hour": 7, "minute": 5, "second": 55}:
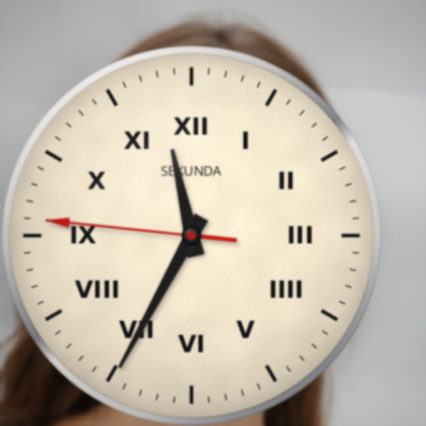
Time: {"hour": 11, "minute": 34, "second": 46}
